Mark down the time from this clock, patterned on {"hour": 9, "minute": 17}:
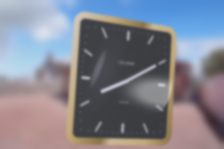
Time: {"hour": 8, "minute": 10}
